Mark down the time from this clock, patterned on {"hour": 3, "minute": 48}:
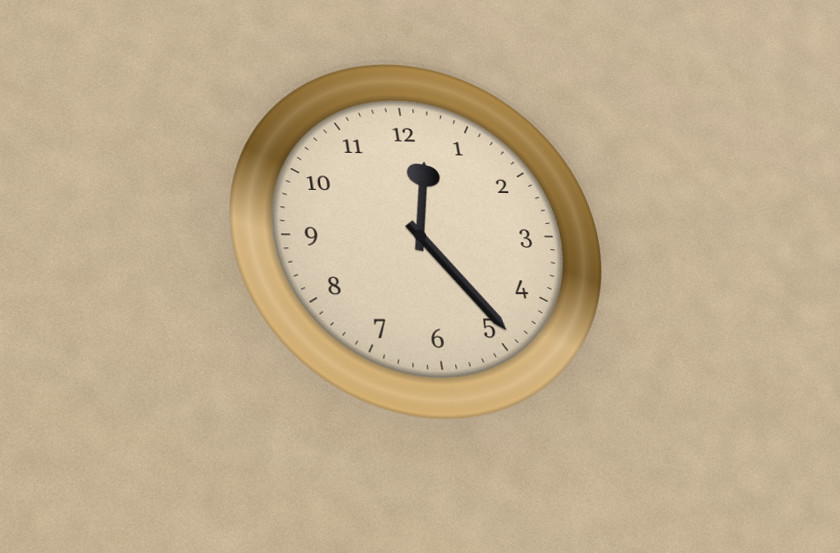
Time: {"hour": 12, "minute": 24}
